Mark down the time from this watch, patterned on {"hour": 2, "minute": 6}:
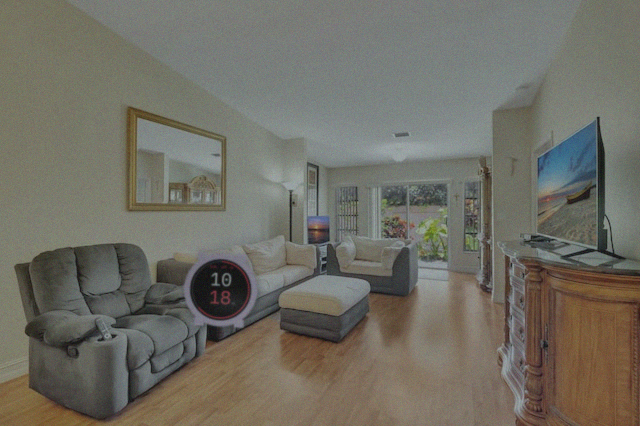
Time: {"hour": 10, "minute": 18}
